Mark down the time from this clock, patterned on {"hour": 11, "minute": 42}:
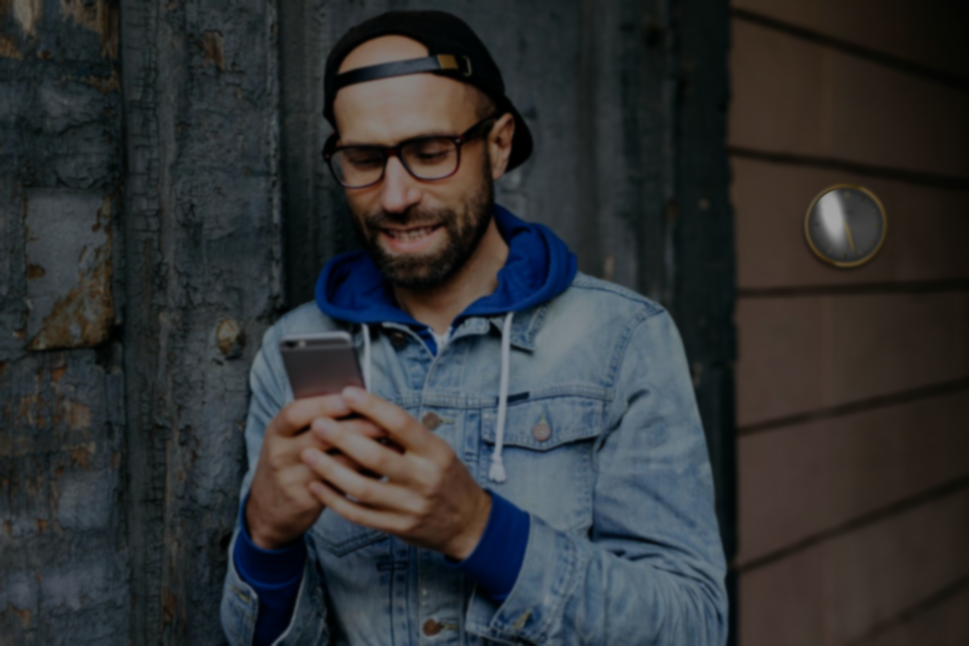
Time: {"hour": 5, "minute": 27}
